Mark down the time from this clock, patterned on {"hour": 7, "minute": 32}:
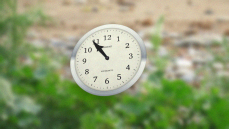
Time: {"hour": 10, "minute": 54}
